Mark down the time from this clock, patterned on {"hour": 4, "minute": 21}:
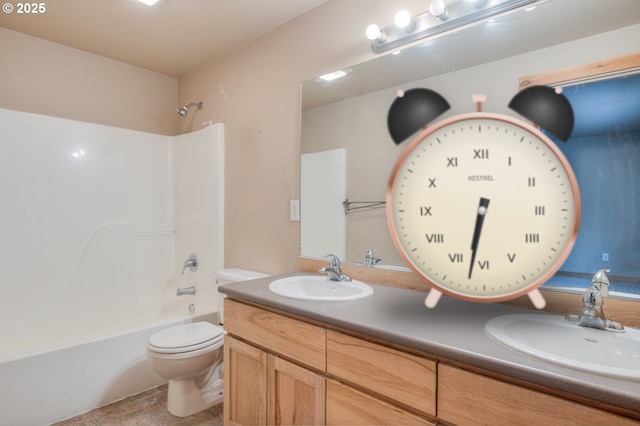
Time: {"hour": 6, "minute": 32}
